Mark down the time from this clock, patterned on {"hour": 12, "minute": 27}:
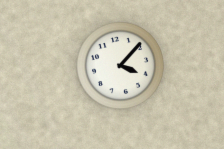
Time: {"hour": 4, "minute": 9}
